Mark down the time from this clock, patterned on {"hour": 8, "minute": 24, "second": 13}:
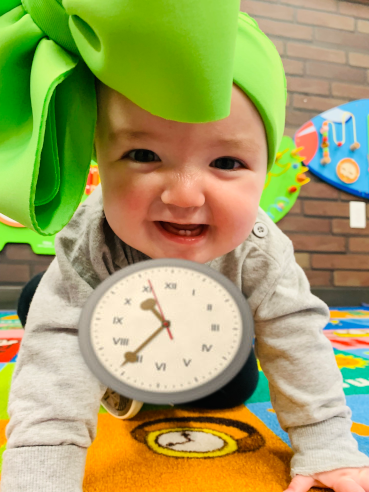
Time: {"hour": 10, "minute": 35, "second": 56}
